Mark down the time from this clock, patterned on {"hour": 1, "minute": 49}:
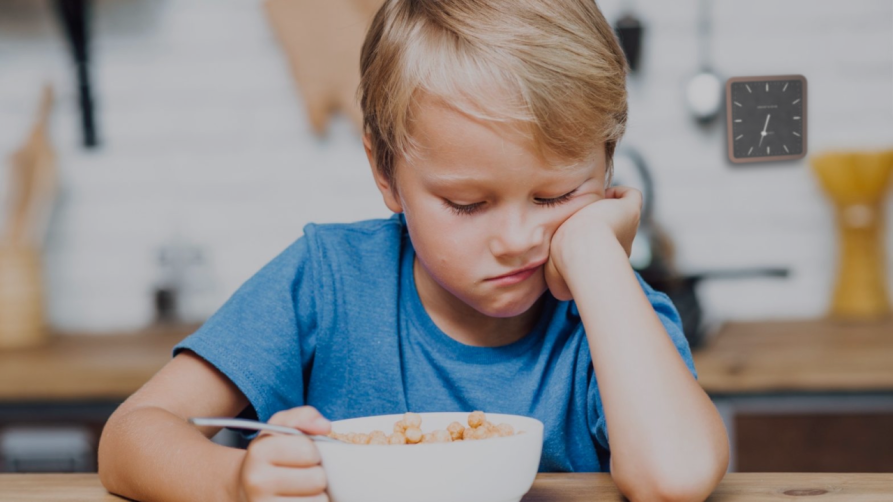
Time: {"hour": 6, "minute": 33}
